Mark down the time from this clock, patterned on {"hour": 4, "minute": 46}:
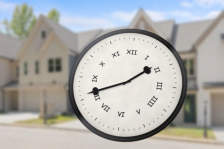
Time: {"hour": 1, "minute": 41}
